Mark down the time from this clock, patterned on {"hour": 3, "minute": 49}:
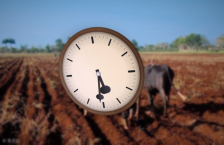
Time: {"hour": 5, "minute": 31}
